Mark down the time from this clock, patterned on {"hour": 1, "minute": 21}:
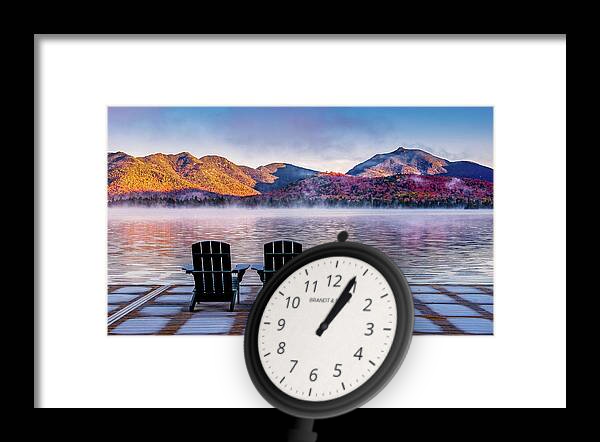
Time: {"hour": 1, "minute": 4}
